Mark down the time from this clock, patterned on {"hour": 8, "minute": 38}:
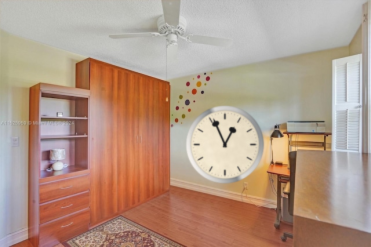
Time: {"hour": 12, "minute": 56}
